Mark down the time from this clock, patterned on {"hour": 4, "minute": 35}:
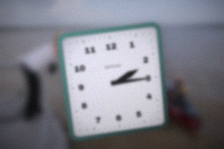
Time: {"hour": 2, "minute": 15}
